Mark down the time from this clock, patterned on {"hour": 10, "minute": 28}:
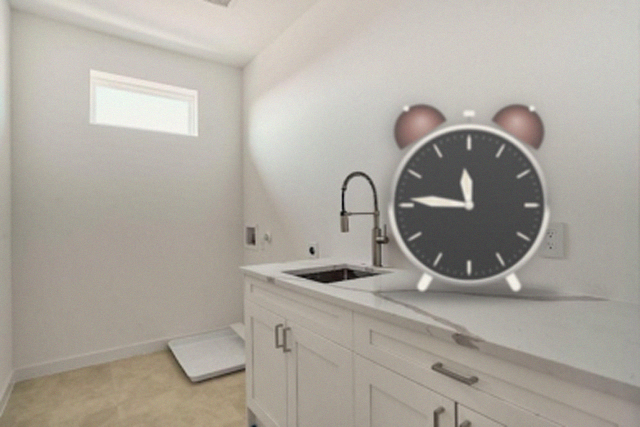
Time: {"hour": 11, "minute": 46}
